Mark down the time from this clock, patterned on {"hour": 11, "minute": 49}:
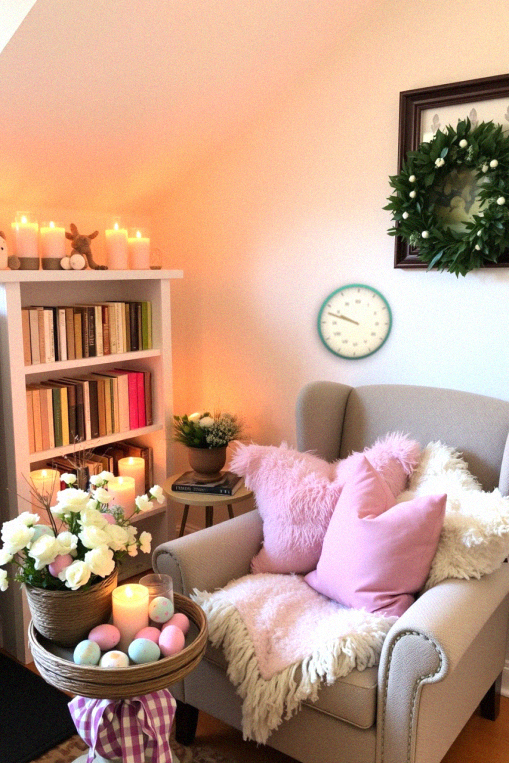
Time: {"hour": 9, "minute": 48}
